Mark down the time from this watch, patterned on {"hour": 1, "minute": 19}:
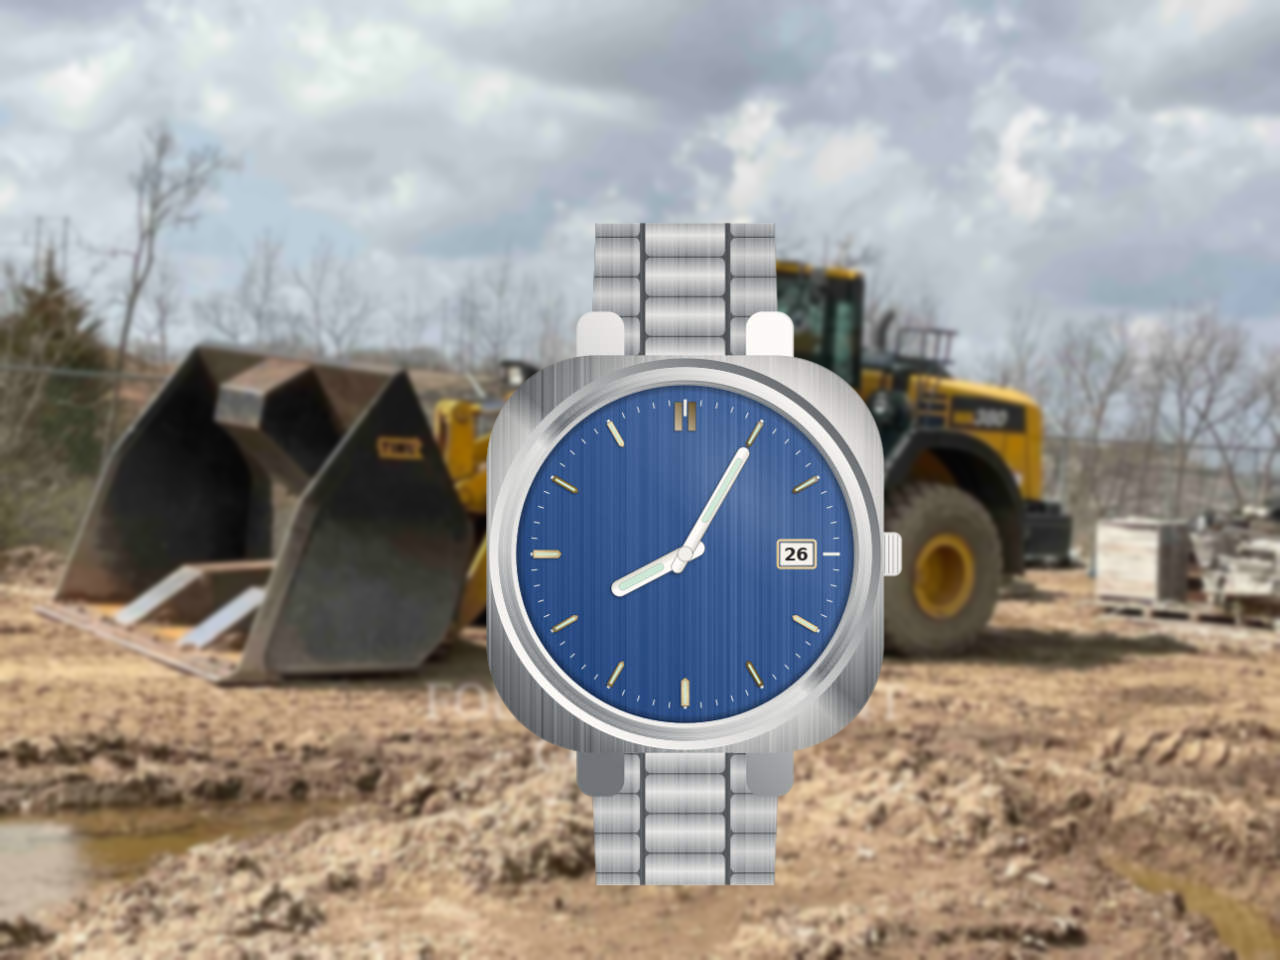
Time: {"hour": 8, "minute": 5}
